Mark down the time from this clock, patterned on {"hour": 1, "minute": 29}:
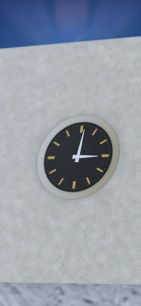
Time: {"hour": 3, "minute": 1}
